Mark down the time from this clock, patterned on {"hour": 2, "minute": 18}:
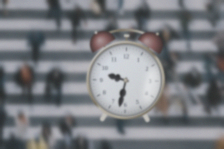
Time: {"hour": 9, "minute": 32}
